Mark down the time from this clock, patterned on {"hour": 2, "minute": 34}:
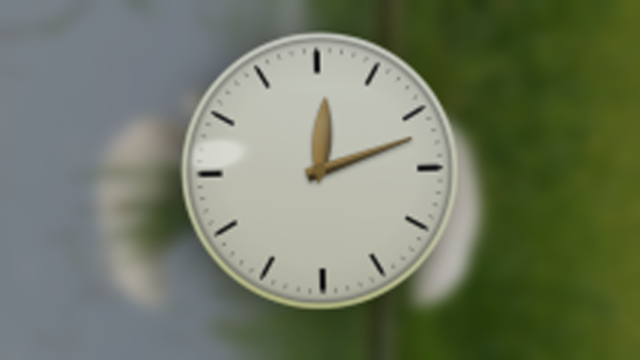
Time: {"hour": 12, "minute": 12}
